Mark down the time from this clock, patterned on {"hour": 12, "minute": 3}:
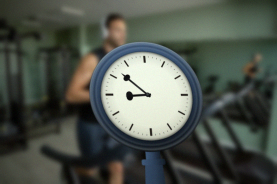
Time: {"hour": 8, "minute": 52}
